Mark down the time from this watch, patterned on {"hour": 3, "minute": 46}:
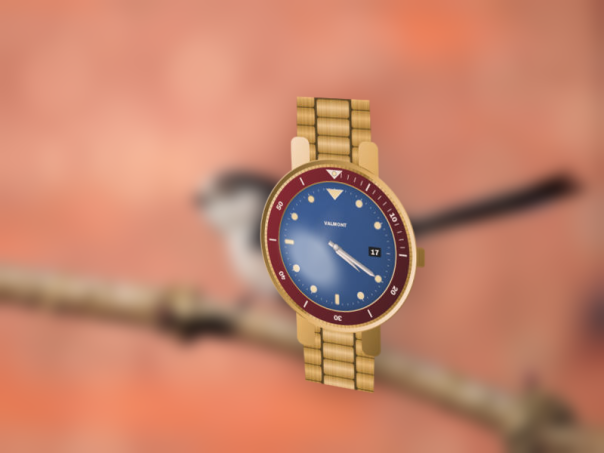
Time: {"hour": 4, "minute": 20}
